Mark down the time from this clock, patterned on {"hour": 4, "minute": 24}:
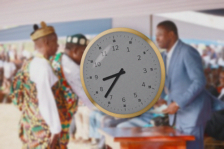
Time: {"hour": 8, "minute": 37}
